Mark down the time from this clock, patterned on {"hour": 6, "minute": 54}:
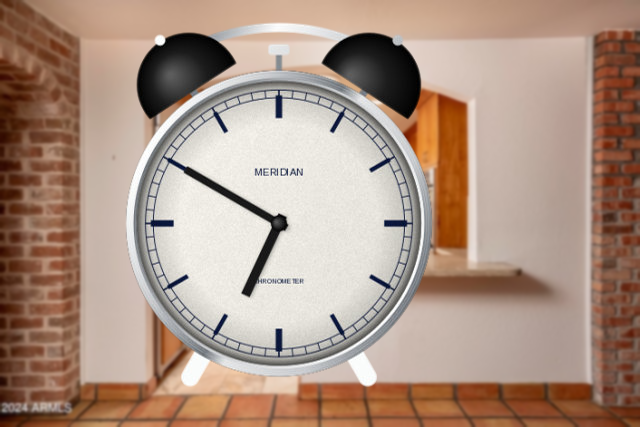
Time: {"hour": 6, "minute": 50}
